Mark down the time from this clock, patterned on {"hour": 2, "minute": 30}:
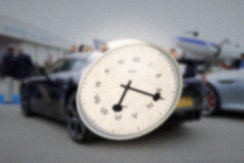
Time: {"hour": 6, "minute": 17}
